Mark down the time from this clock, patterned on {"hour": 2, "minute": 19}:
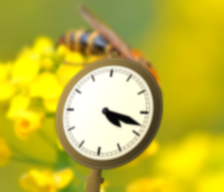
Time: {"hour": 4, "minute": 18}
